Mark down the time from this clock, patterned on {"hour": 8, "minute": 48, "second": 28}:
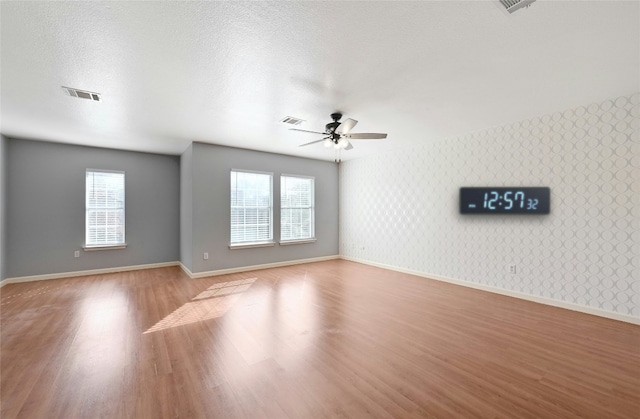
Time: {"hour": 12, "minute": 57, "second": 32}
